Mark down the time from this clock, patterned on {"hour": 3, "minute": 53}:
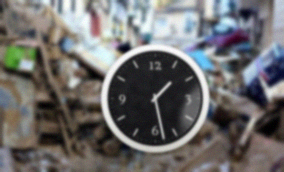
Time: {"hour": 1, "minute": 28}
